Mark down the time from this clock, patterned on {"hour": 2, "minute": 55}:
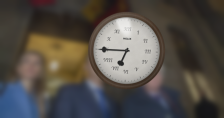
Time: {"hour": 6, "minute": 45}
